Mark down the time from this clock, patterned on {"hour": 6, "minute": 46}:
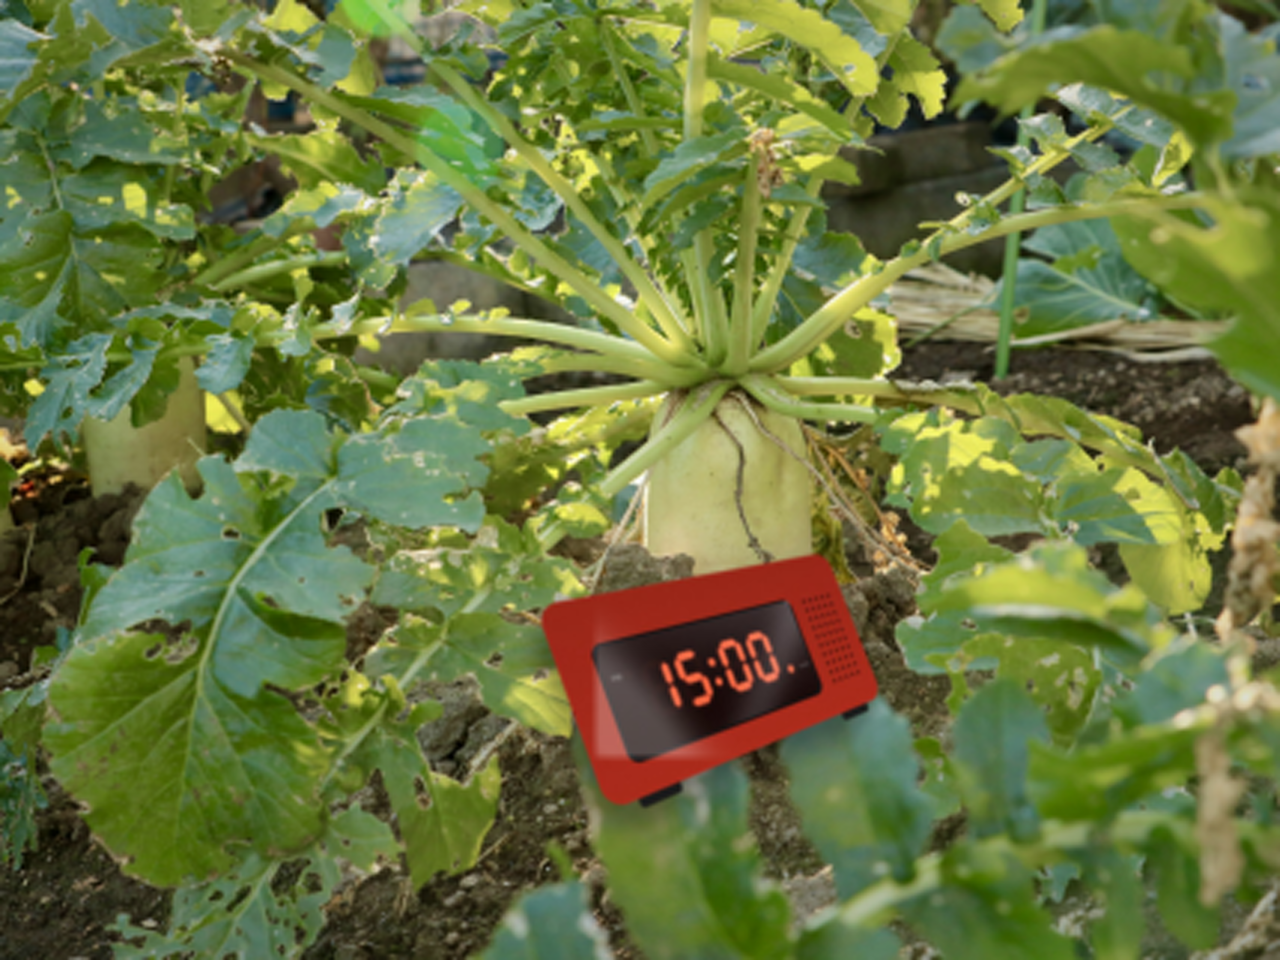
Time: {"hour": 15, "minute": 0}
